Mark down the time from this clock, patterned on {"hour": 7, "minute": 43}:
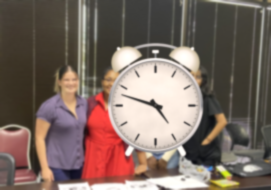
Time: {"hour": 4, "minute": 48}
